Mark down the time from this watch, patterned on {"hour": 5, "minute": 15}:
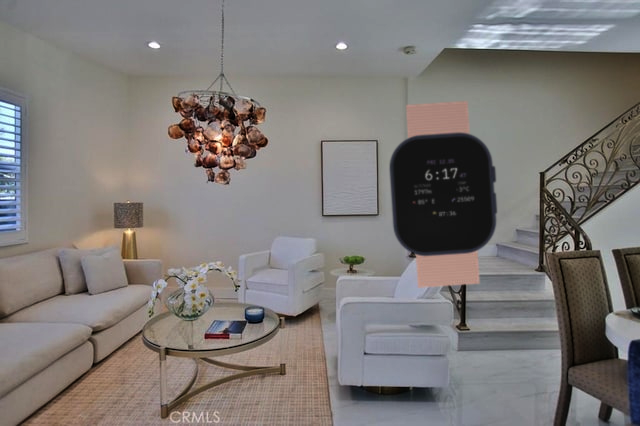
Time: {"hour": 6, "minute": 17}
